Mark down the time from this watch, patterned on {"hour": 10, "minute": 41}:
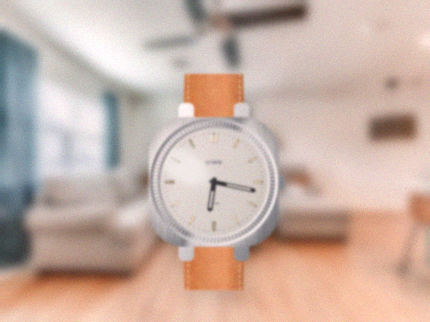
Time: {"hour": 6, "minute": 17}
